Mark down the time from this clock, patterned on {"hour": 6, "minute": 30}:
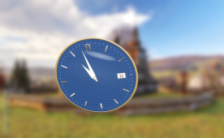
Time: {"hour": 10, "minute": 58}
